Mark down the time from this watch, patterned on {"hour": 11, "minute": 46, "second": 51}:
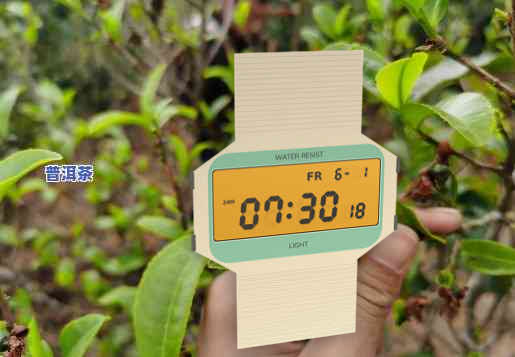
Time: {"hour": 7, "minute": 30, "second": 18}
